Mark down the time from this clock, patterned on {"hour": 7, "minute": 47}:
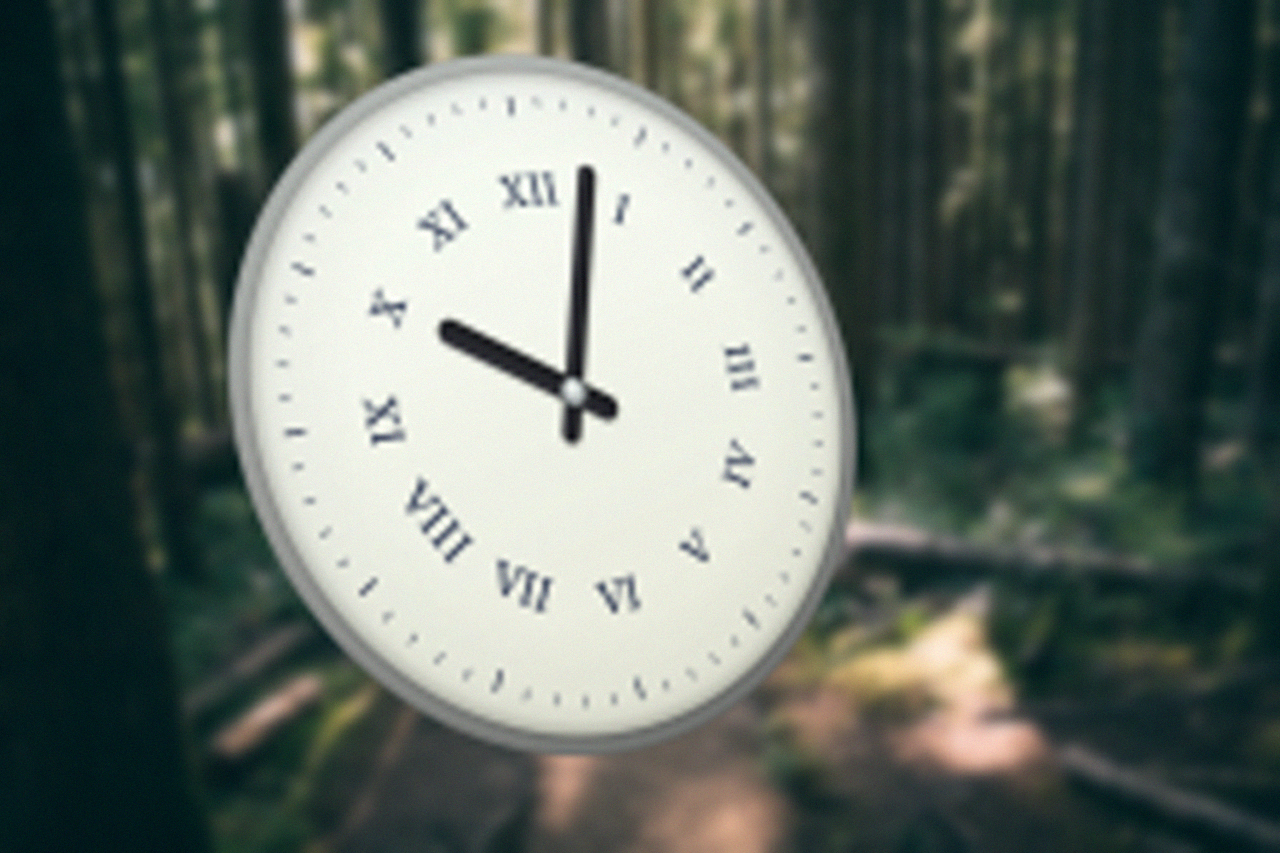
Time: {"hour": 10, "minute": 3}
